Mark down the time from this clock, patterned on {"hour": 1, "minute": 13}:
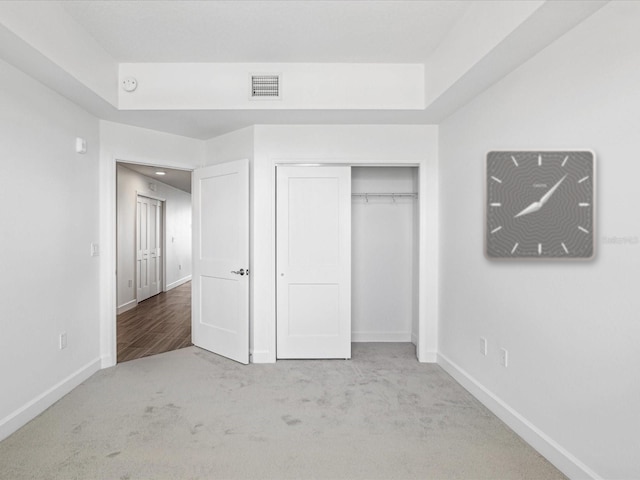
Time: {"hour": 8, "minute": 7}
